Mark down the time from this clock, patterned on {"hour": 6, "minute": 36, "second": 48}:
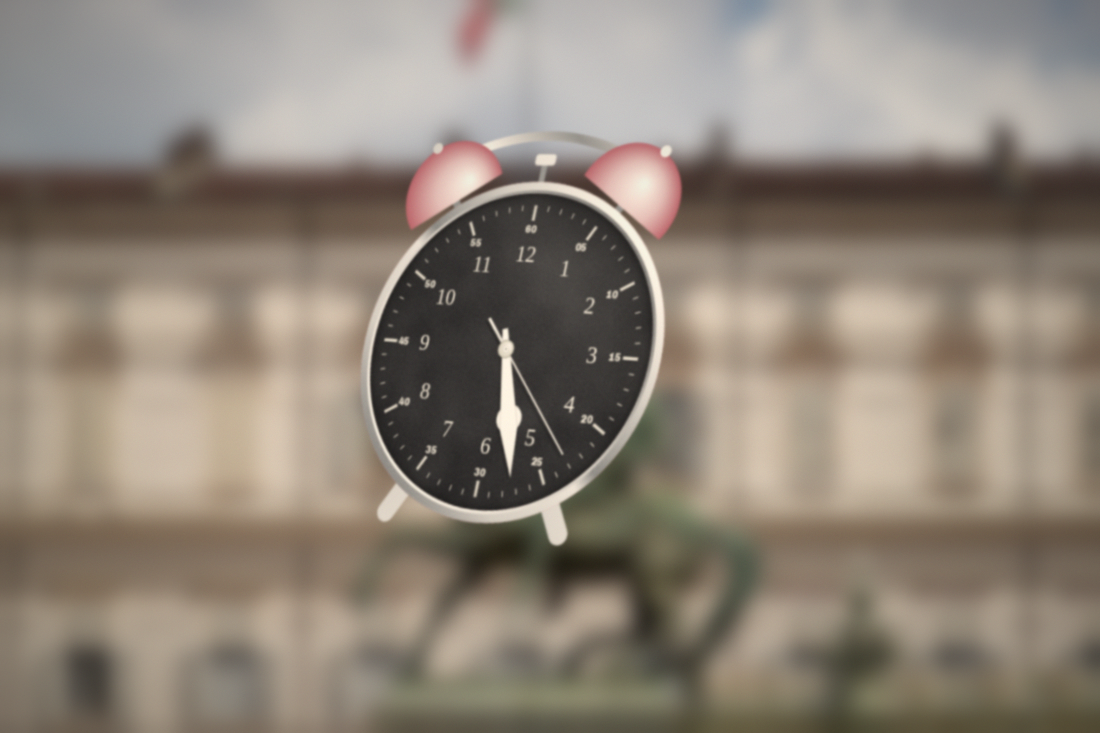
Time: {"hour": 5, "minute": 27, "second": 23}
